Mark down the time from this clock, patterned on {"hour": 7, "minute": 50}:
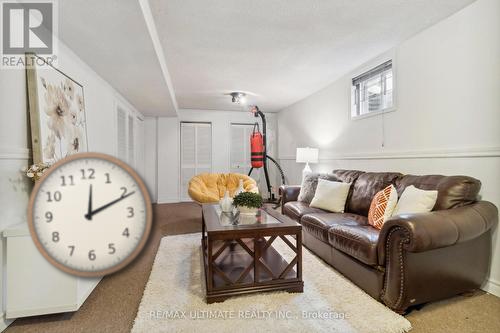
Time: {"hour": 12, "minute": 11}
